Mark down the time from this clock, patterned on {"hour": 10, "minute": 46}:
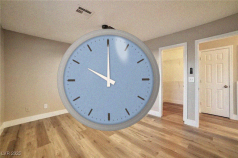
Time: {"hour": 10, "minute": 0}
